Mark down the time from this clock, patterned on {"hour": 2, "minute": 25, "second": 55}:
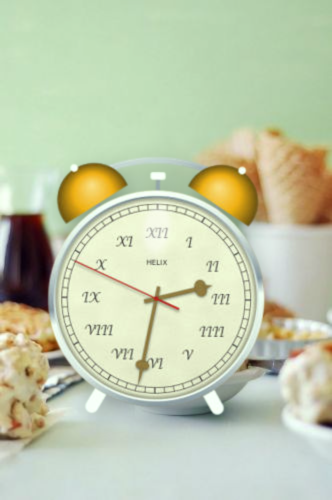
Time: {"hour": 2, "minute": 31, "second": 49}
